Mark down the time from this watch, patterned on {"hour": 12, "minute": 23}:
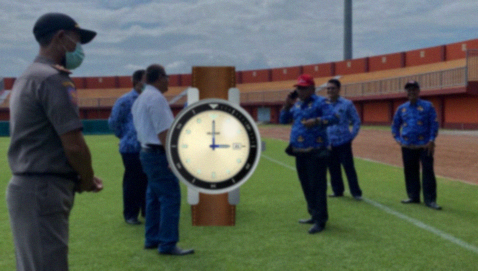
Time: {"hour": 3, "minute": 0}
